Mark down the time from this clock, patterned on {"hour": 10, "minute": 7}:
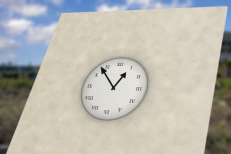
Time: {"hour": 12, "minute": 53}
